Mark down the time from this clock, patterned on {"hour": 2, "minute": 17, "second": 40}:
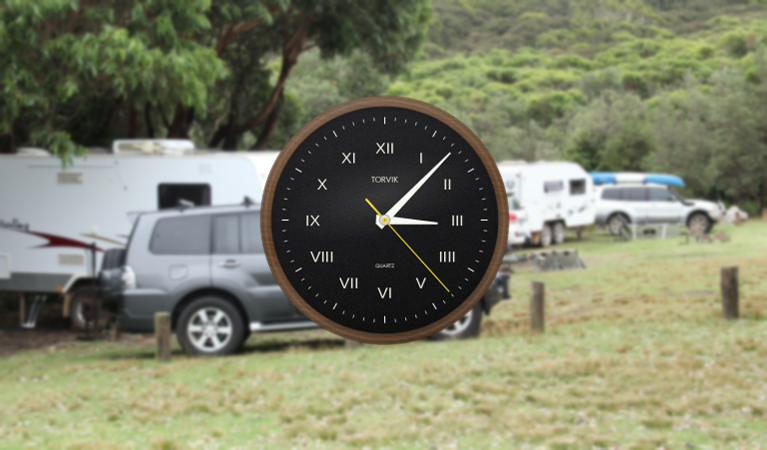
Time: {"hour": 3, "minute": 7, "second": 23}
